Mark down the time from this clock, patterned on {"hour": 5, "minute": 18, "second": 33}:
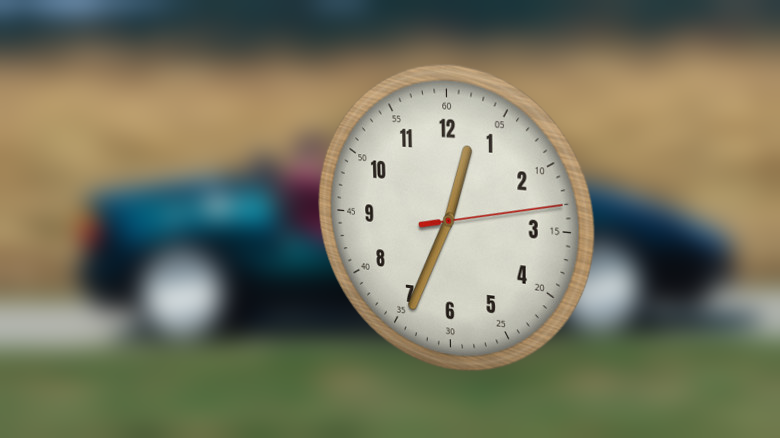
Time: {"hour": 12, "minute": 34, "second": 13}
